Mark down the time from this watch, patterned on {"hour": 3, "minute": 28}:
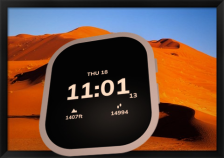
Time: {"hour": 11, "minute": 1}
